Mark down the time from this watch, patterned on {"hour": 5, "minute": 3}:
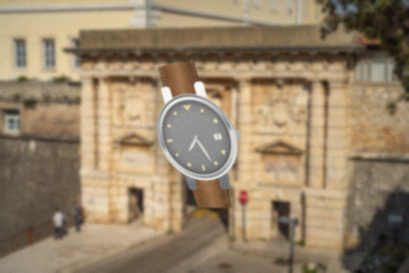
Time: {"hour": 7, "minute": 26}
